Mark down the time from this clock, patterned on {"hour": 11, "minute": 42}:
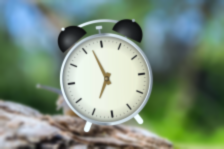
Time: {"hour": 6, "minute": 57}
